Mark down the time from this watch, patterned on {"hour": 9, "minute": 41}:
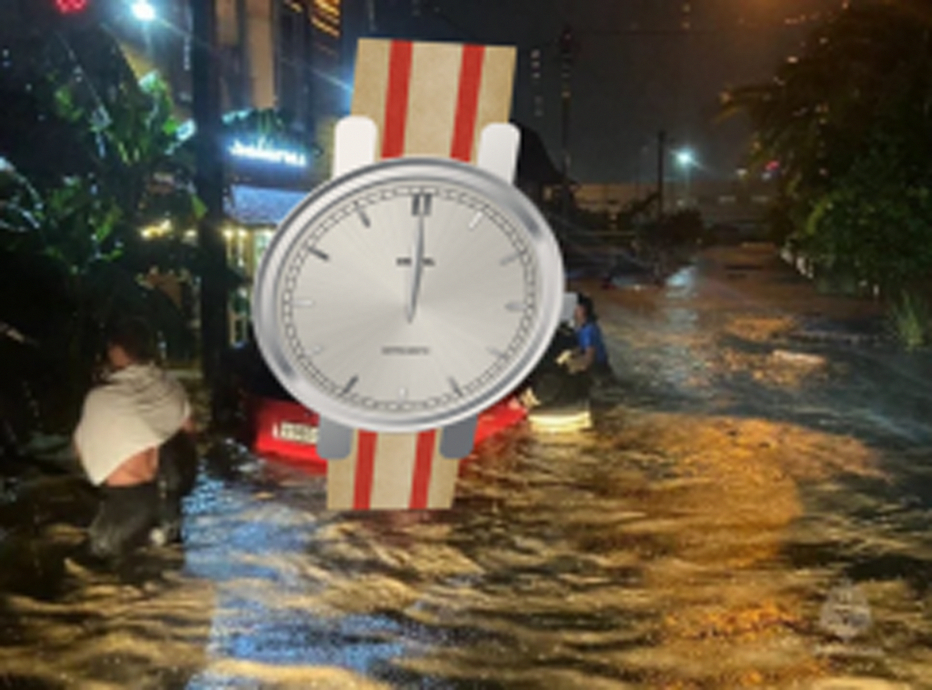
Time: {"hour": 12, "minute": 0}
